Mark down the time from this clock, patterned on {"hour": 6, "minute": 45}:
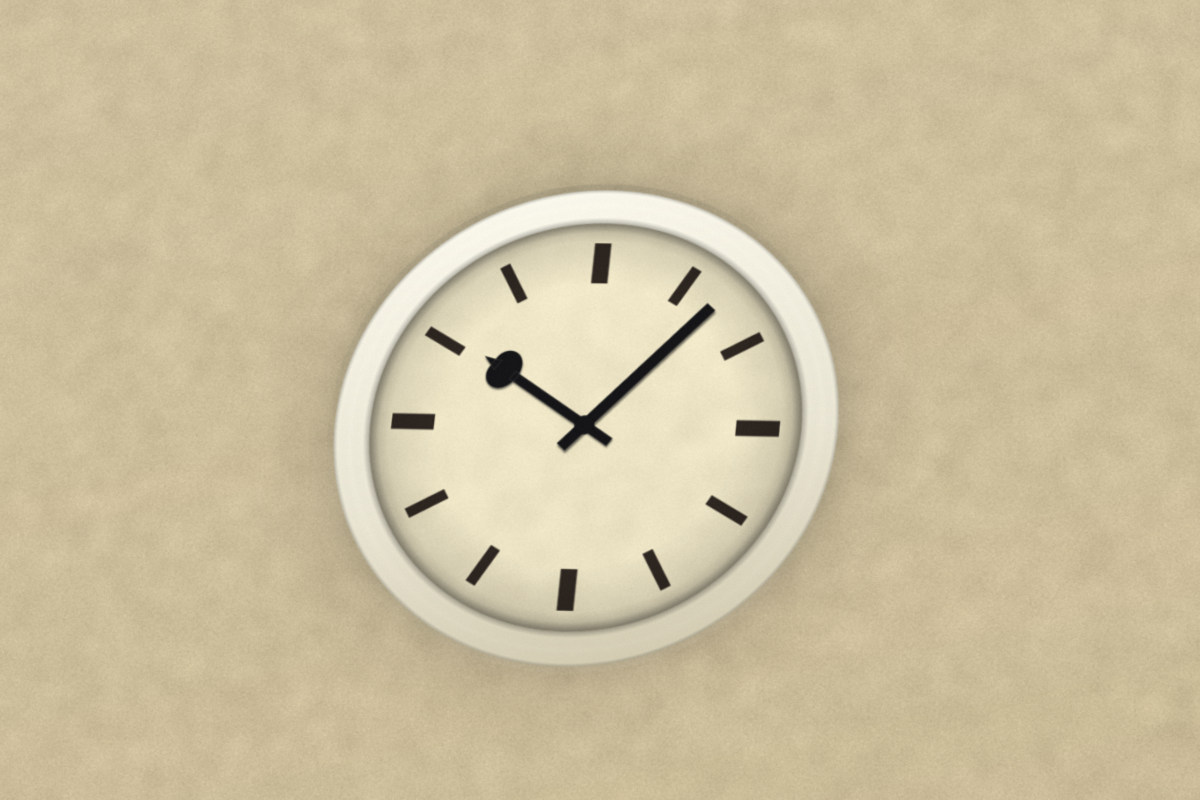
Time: {"hour": 10, "minute": 7}
